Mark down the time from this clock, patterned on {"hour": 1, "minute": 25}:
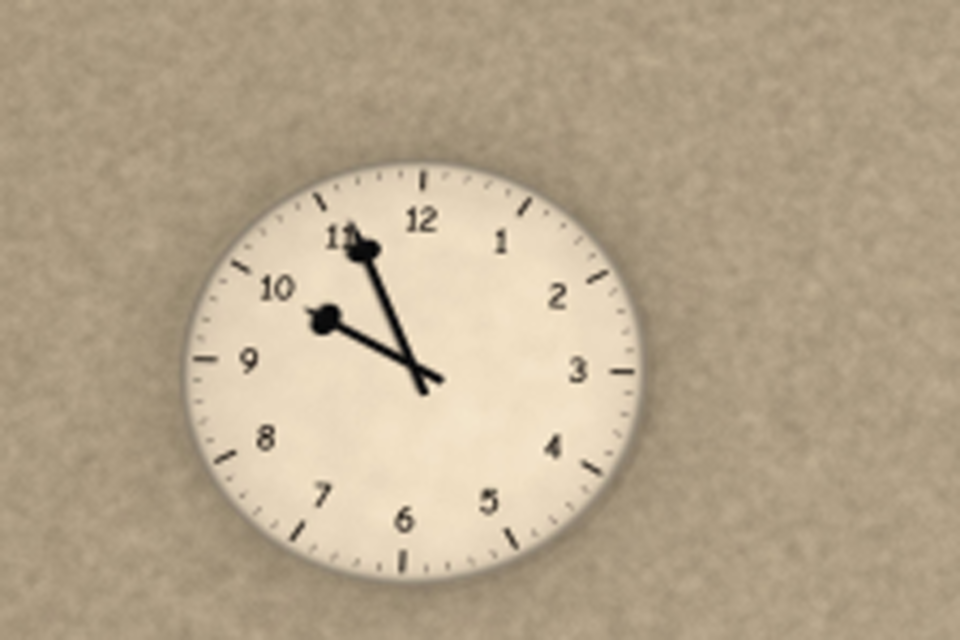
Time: {"hour": 9, "minute": 56}
